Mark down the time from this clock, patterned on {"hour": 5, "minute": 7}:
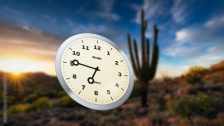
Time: {"hour": 6, "minute": 46}
